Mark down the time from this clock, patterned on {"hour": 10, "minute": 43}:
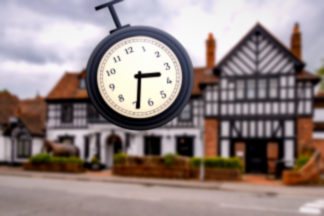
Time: {"hour": 3, "minute": 34}
